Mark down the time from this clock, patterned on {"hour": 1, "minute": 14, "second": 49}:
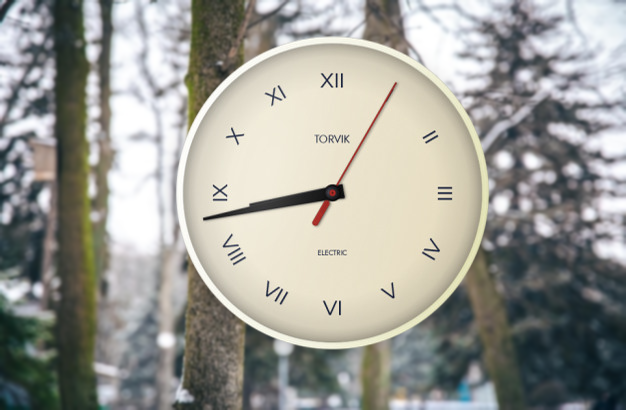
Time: {"hour": 8, "minute": 43, "second": 5}
